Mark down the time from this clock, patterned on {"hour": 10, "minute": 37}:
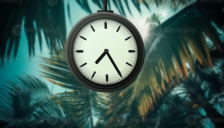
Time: {"hour": 7, "minute": 25}
